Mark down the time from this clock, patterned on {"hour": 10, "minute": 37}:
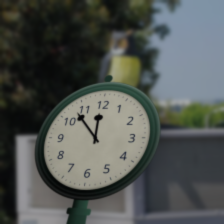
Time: {"hour": 11, "minute": 53}
